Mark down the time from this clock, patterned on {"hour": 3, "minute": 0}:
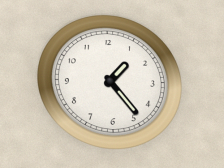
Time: {"hour": 1, "minute": 24}
